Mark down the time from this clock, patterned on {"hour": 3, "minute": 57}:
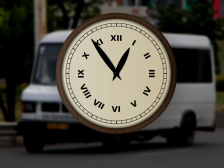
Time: {"hour": 12, "minute": 54}
